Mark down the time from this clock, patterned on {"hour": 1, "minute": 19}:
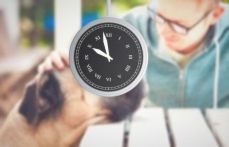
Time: {"hour": 9, "minute": 58}
